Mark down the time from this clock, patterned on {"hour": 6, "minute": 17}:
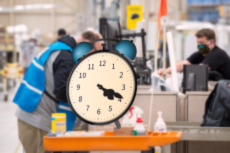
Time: {"hour": 4, "minute": 19}
